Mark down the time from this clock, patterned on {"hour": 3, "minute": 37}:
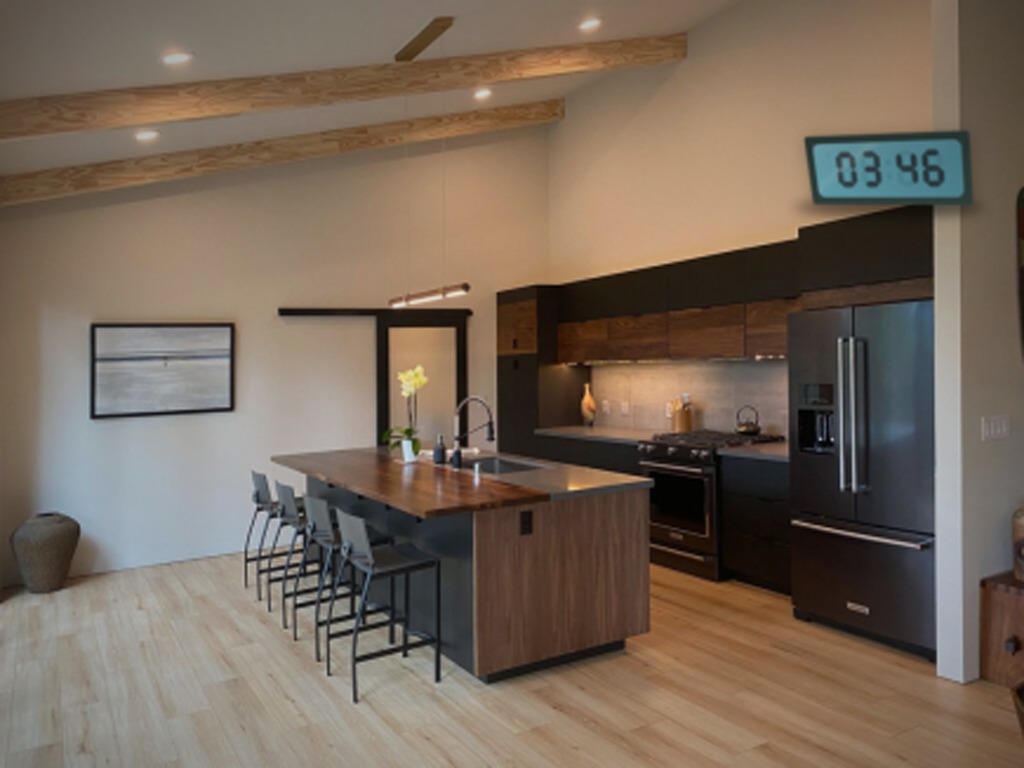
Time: {"hour": 3, "minute": 46}
